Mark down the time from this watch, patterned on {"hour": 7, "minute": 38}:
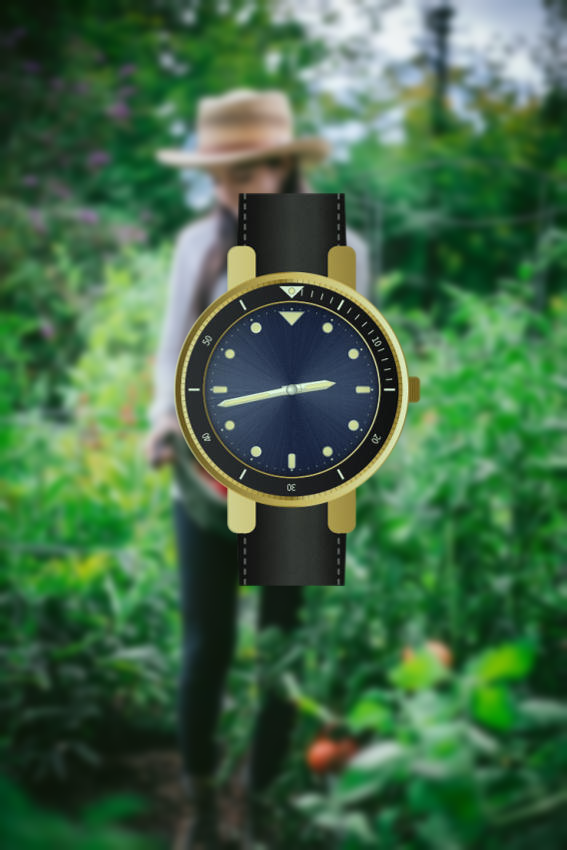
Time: {"hour": 2, "minute": 43}
